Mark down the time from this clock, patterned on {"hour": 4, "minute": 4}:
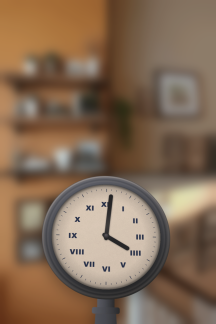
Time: {"hour": 4, "minute": 1}
